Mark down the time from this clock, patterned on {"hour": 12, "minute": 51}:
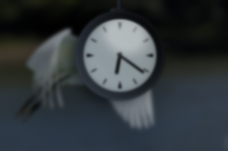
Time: {"hour": 6, "minute": 21}
